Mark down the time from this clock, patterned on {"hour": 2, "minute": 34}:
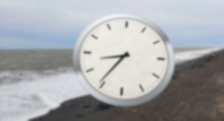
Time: {"hour": 8, "minute": 36}
